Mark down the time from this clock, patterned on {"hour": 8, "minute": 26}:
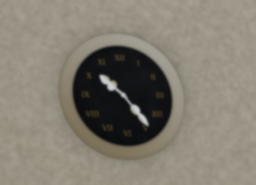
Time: {"hour": 10, "minute": 24}
